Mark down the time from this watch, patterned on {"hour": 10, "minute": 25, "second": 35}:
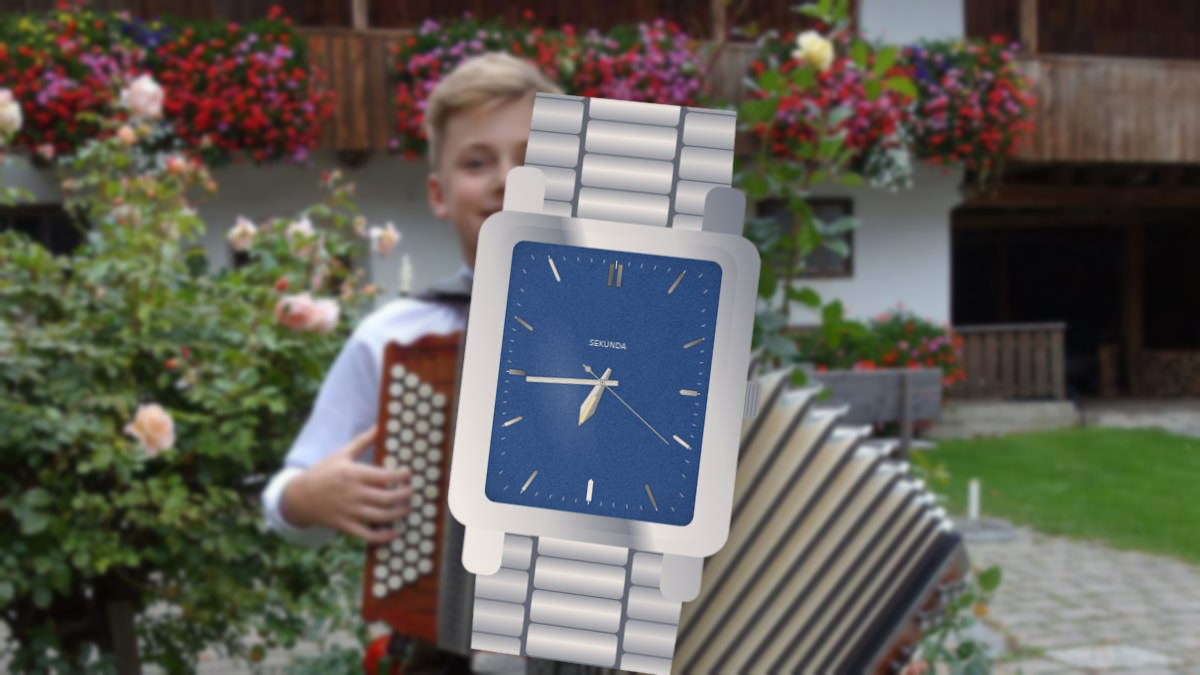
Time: {"hour": 6, "minute": 44, "second": 21}
